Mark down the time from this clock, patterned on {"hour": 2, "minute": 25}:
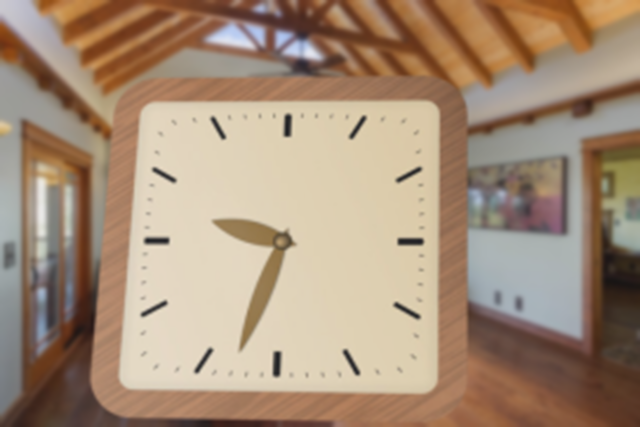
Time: {"hour": 9, "minute": 33}
